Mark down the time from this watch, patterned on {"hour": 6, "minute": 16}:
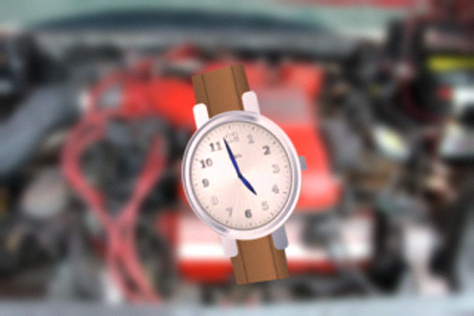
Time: {"hour": 4, "minute": 58}
